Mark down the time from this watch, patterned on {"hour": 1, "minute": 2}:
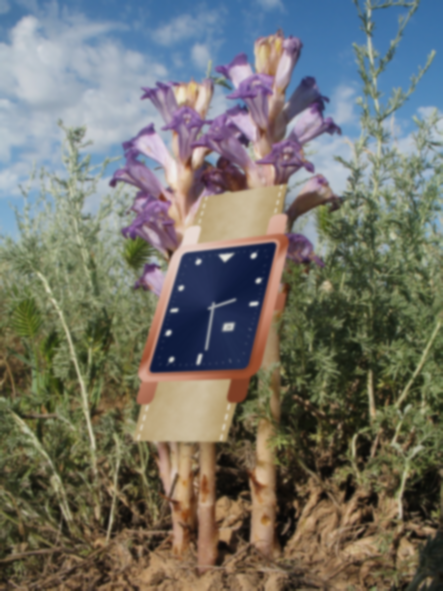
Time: {"hour": 2, "minute": 29}
